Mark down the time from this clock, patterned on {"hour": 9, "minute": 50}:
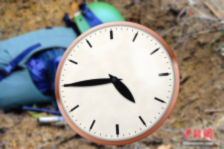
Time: {"hour": 4, "minute": 45}
